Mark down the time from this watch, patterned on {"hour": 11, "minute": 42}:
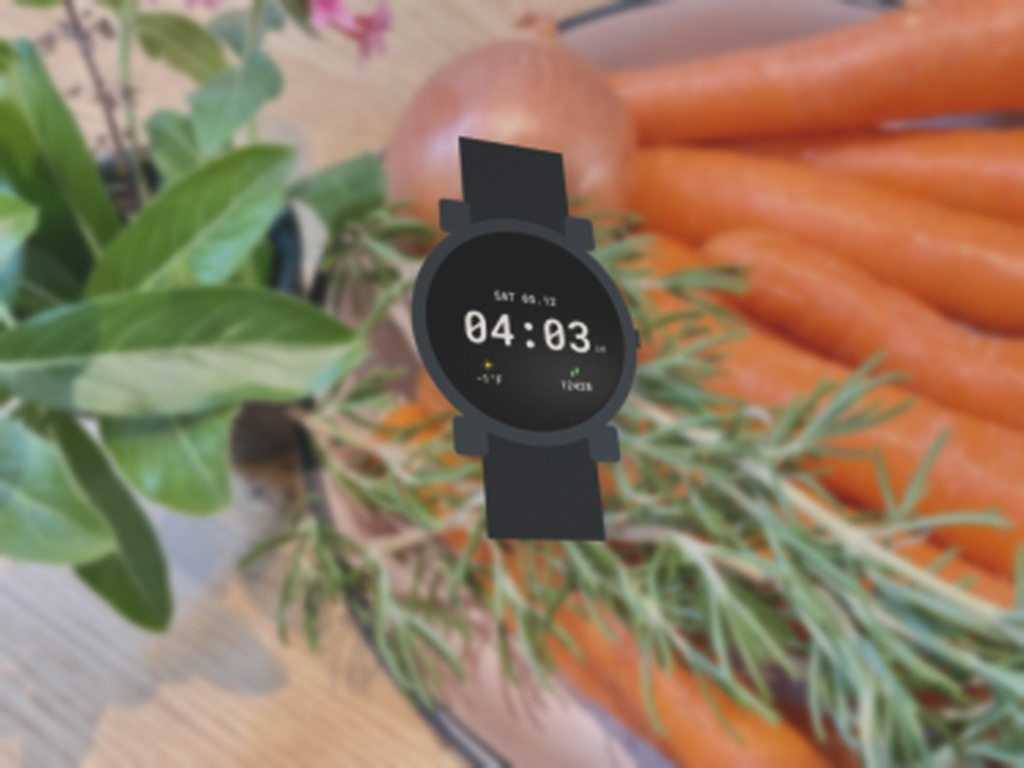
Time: {"hour": 4, "minute": 3}
